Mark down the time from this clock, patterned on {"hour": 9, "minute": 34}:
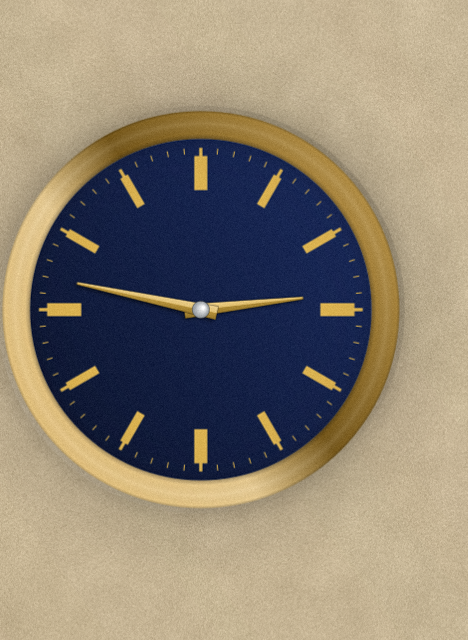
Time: {"hour": 2, "minute": 47}
